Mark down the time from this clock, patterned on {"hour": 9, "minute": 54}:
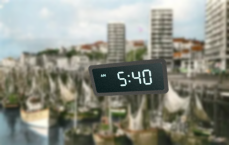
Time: {"hour": 5, "minute": 40}
